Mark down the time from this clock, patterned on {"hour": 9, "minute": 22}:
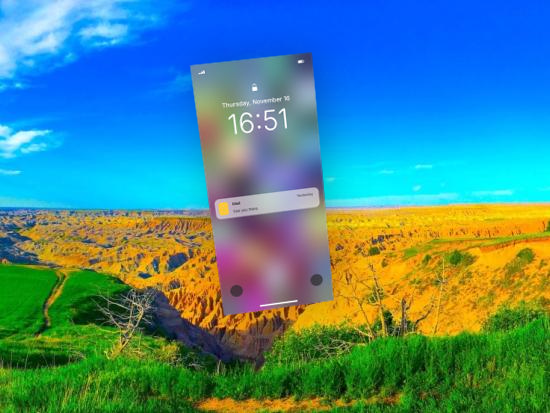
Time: {"hour": 16, "minute": 51}
